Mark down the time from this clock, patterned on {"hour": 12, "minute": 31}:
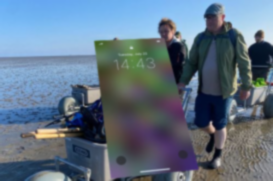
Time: {"hour": 14, "minute": 43}
